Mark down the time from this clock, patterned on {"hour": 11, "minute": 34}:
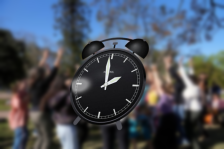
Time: {"hour": 1, "minute": 59}
